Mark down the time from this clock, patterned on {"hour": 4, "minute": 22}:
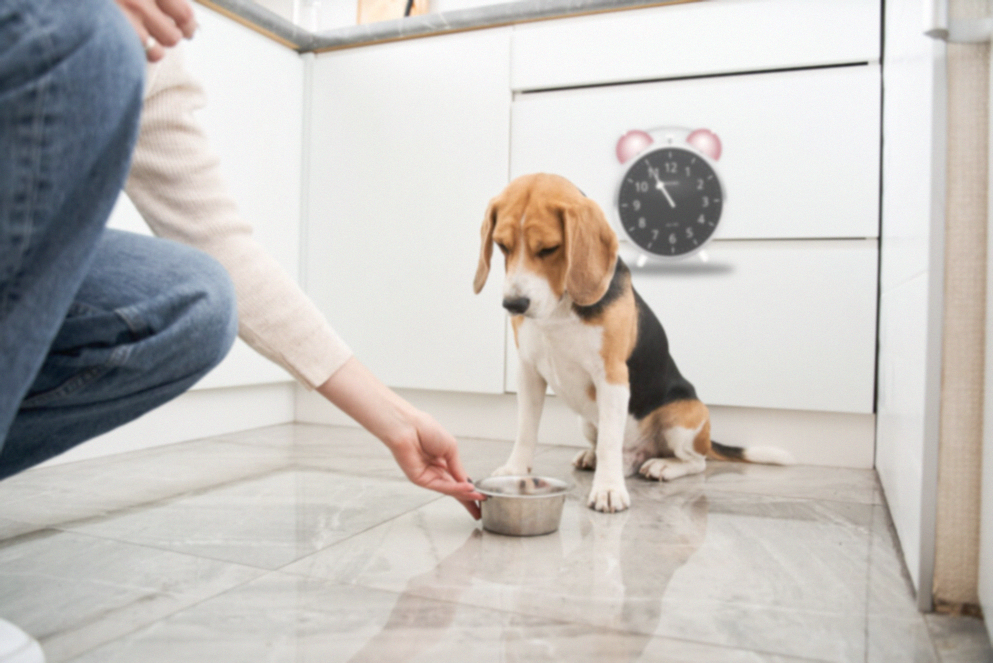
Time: {"hour": 10, "minute": 55}
